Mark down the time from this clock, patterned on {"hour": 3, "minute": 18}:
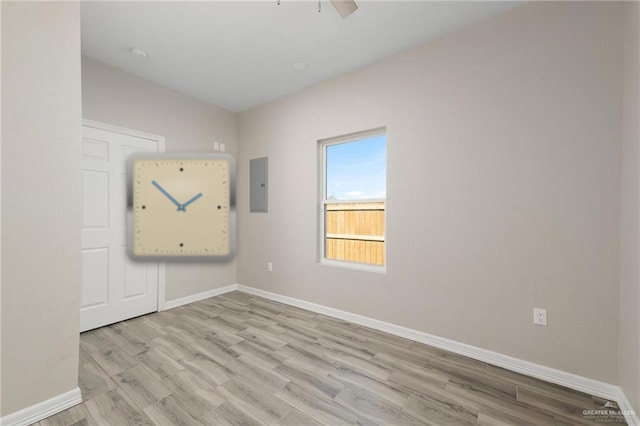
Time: {"hour": 1, "minute": 52}
